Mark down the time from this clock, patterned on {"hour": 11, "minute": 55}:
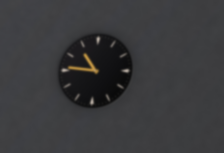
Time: {"hour": 10, "minute": 46}
